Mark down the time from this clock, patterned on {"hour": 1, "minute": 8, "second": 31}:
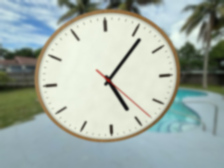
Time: {"hour": 5, "minute": 6, "second": 23}
